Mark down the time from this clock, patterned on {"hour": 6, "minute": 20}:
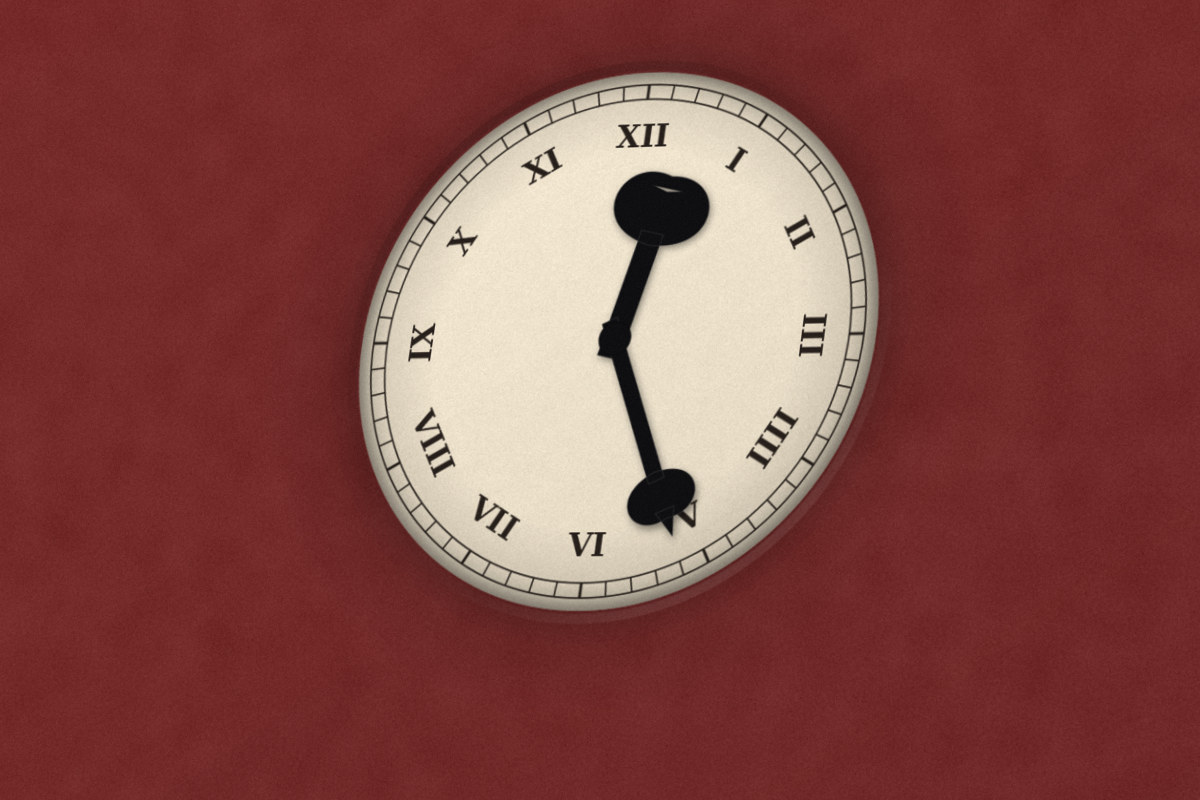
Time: {"hour": 12, "minute": 26}
